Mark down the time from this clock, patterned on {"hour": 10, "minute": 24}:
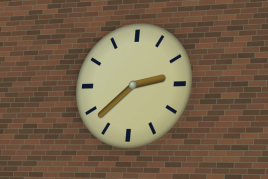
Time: {"hour": 2, "minute": 38}
